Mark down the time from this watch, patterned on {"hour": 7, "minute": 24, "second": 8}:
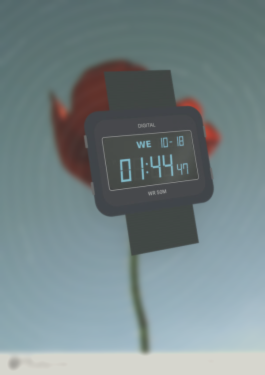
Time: {"hour": 1, "minute": 44, "second": 47}
